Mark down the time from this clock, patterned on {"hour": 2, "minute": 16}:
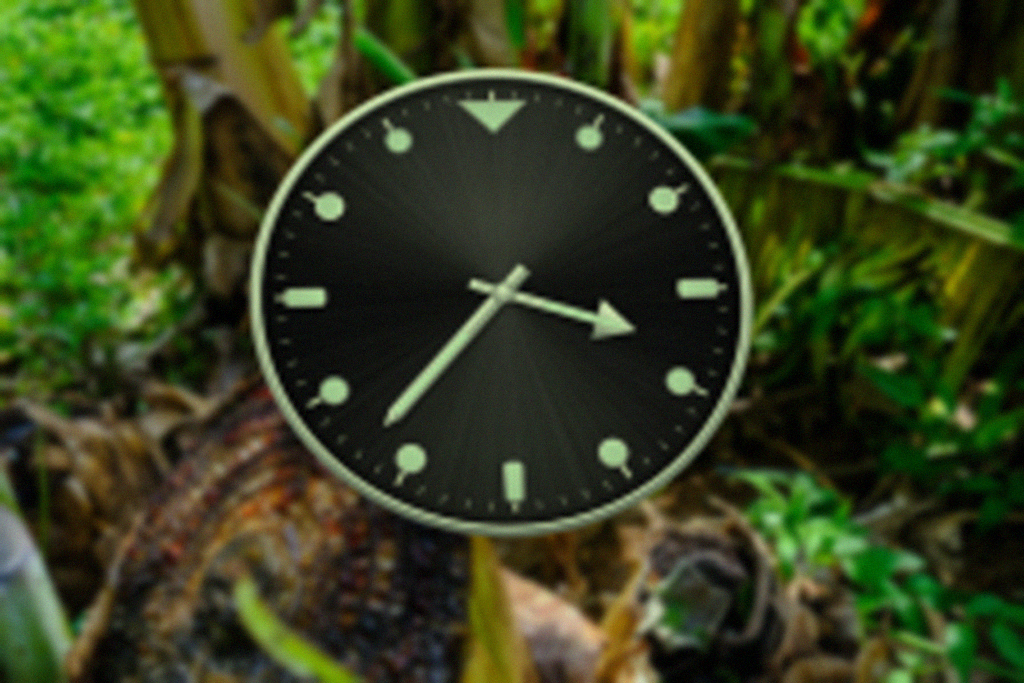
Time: {"hour": 3, "minute": 37}
